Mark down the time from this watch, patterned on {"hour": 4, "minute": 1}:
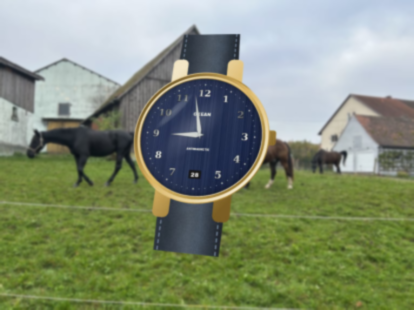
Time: {"hour": 8, "minute": 58}
